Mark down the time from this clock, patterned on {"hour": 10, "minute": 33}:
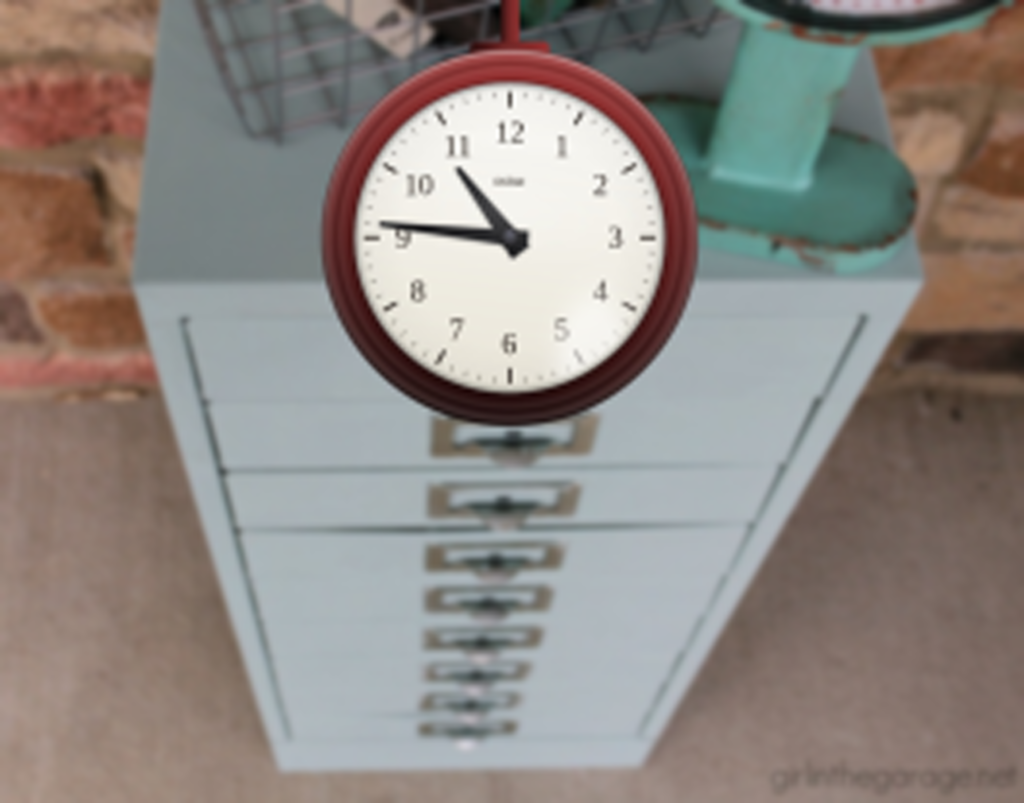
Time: {"hour": 10, "minute": 46}
